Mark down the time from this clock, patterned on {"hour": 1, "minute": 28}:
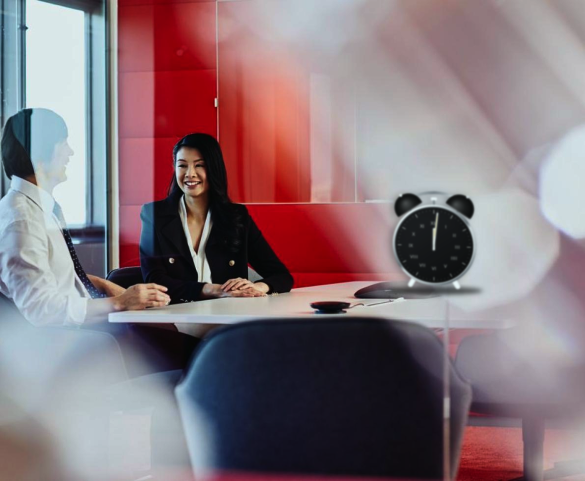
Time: {"hour": 12, "minute": 1}
